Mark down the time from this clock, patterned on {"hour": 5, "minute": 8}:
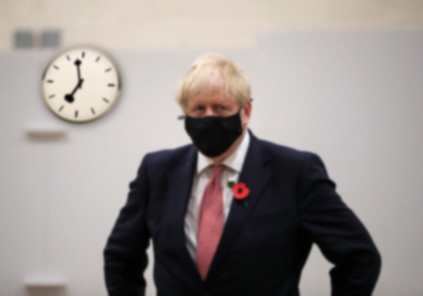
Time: {"hour": 6, "minute": 58}
